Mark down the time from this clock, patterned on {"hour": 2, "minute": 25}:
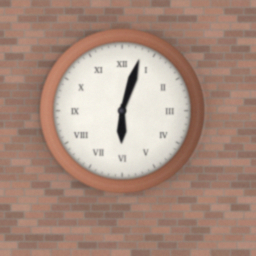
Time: {"hour": 6, "minute": 3}
